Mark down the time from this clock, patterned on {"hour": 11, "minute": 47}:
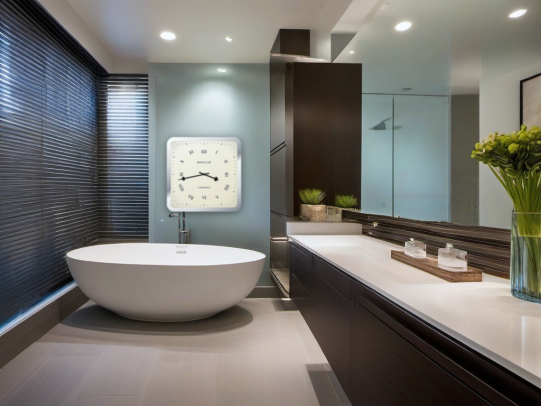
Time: {"hour": 3, "minute": 43}
